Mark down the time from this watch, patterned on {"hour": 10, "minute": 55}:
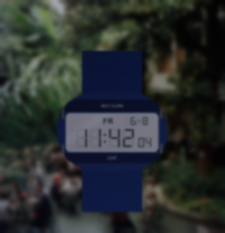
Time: {"hour": 11, "minute": 42}
